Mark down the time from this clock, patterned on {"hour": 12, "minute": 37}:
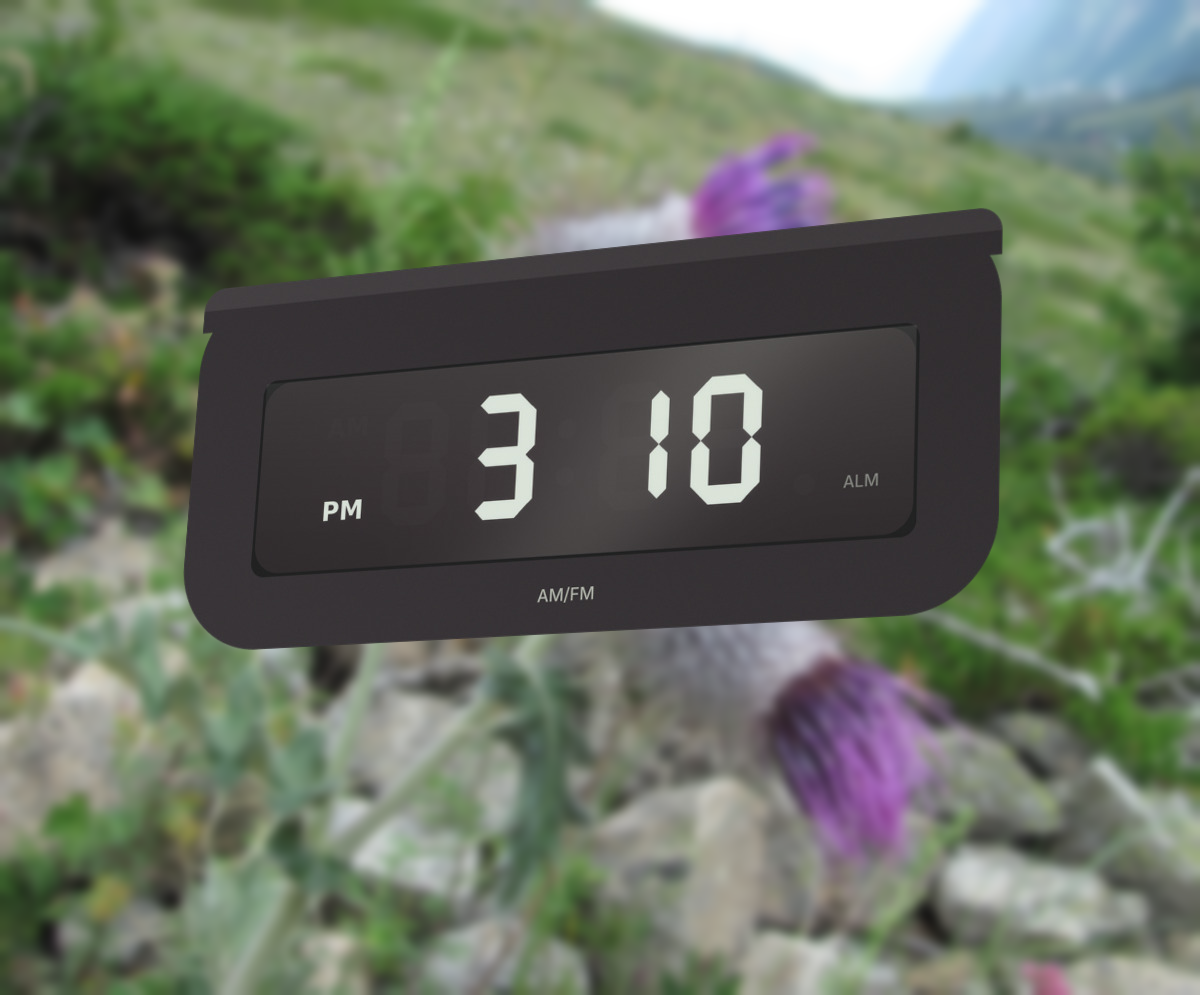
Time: {"hour": 3, "minute": 10}
